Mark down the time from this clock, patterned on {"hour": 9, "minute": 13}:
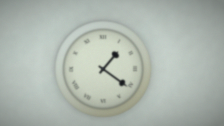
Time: {"hour": 1, "minute": 21}
